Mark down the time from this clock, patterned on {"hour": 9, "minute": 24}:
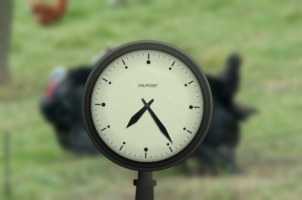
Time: {"hour": 7, "minute": 24}
